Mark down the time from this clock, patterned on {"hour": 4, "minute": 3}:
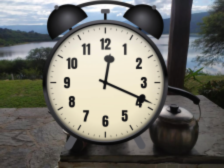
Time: {"hour": 12, "minute": 19}
